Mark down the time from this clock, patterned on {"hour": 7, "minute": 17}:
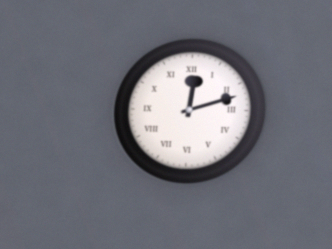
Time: {"hour": 12, "minute": 12}
